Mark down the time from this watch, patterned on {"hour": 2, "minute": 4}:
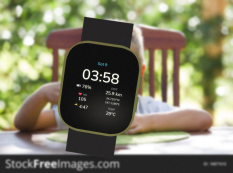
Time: {"hour": 3, "minute": 58}
